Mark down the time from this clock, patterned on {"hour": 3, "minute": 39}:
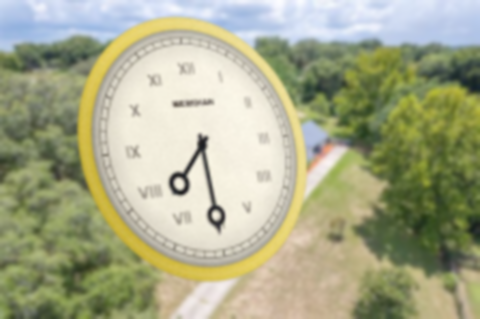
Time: {"hour": 7, "minute": 30}
